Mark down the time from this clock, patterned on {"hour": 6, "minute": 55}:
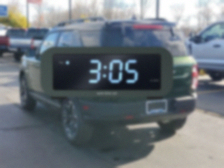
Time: {"hour": 3, "minute": 5}
